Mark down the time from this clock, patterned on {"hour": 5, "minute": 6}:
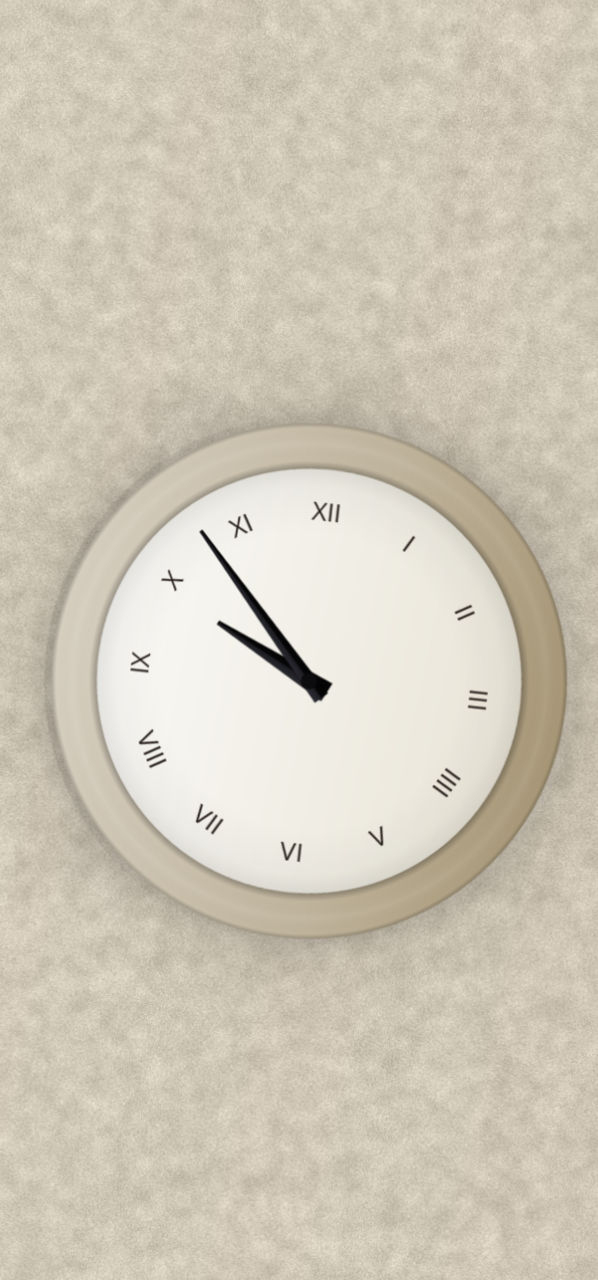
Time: {"hour": 9, "minute": 53}
